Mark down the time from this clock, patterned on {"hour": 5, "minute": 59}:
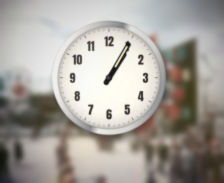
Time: {"hour": 1, "minute": 5}
